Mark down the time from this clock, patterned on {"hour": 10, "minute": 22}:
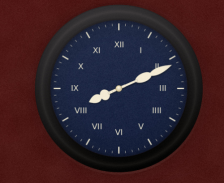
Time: {"hour": 8, "minute": 11}
